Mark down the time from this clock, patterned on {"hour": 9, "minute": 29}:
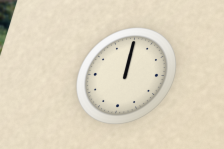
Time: {"hour": 12, "minute": 0}
